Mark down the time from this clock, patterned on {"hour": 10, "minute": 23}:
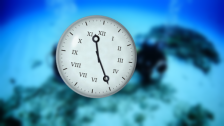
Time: {"hour": 11, "minute": 25}
